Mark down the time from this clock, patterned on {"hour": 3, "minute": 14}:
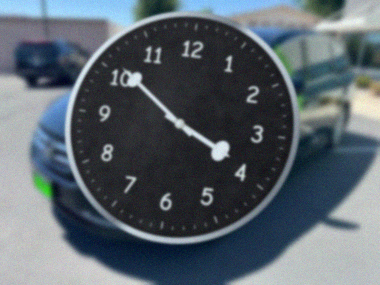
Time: {"hour": 3, "minute": 51}
